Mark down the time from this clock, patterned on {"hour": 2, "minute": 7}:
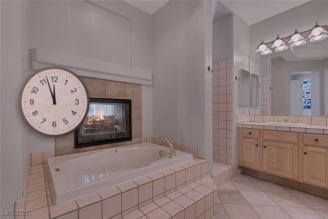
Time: {"hour": 11, "minute": 57}
